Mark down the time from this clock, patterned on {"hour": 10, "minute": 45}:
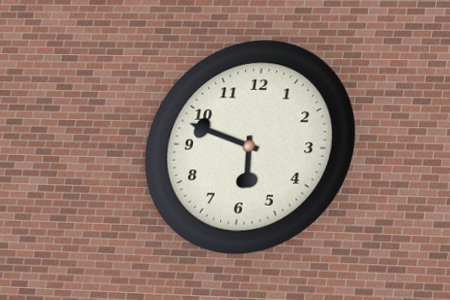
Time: {"hour": 5, "minute": 48}
